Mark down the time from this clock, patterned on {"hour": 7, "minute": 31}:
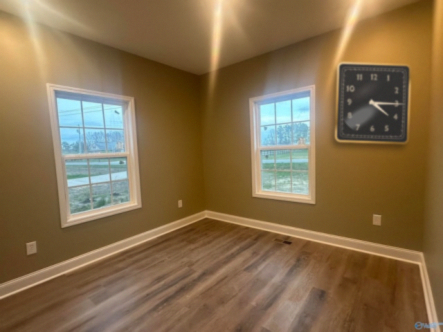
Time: {"hour": 4, "minute": 15}
